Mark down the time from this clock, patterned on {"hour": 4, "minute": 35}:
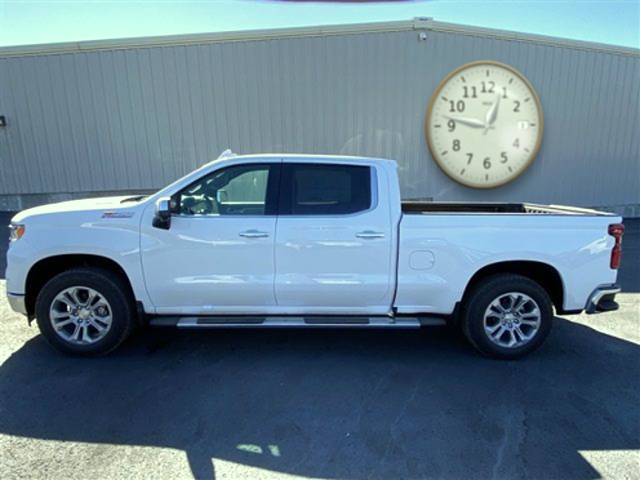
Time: {"hour": 12, "minute": 47}
